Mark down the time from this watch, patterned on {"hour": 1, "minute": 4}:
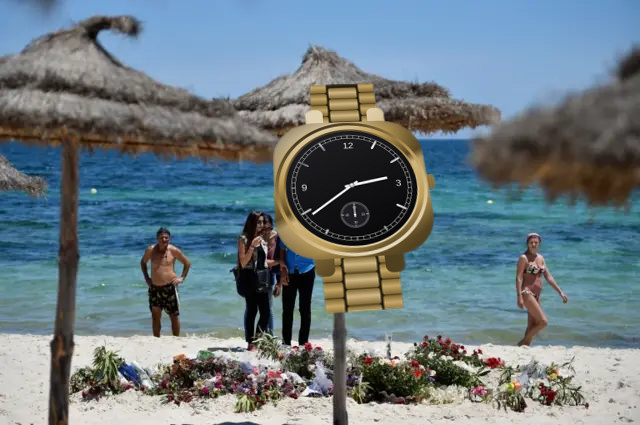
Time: {"hour": 2, "minute": 39}
